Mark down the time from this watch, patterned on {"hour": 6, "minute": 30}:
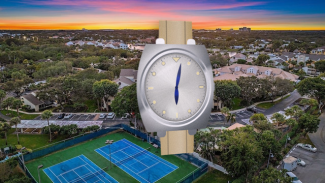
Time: {"hour": 6, "minute": 2}
